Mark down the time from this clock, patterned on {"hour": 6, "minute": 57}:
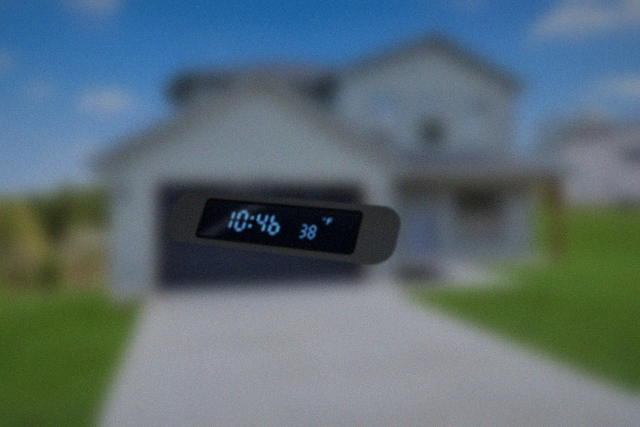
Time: {"hour": 10, "minute": 46}
